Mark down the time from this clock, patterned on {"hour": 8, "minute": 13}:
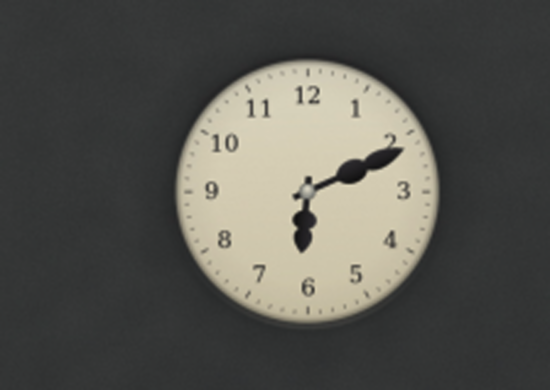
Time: {"hour": 6, "minute": 11}
